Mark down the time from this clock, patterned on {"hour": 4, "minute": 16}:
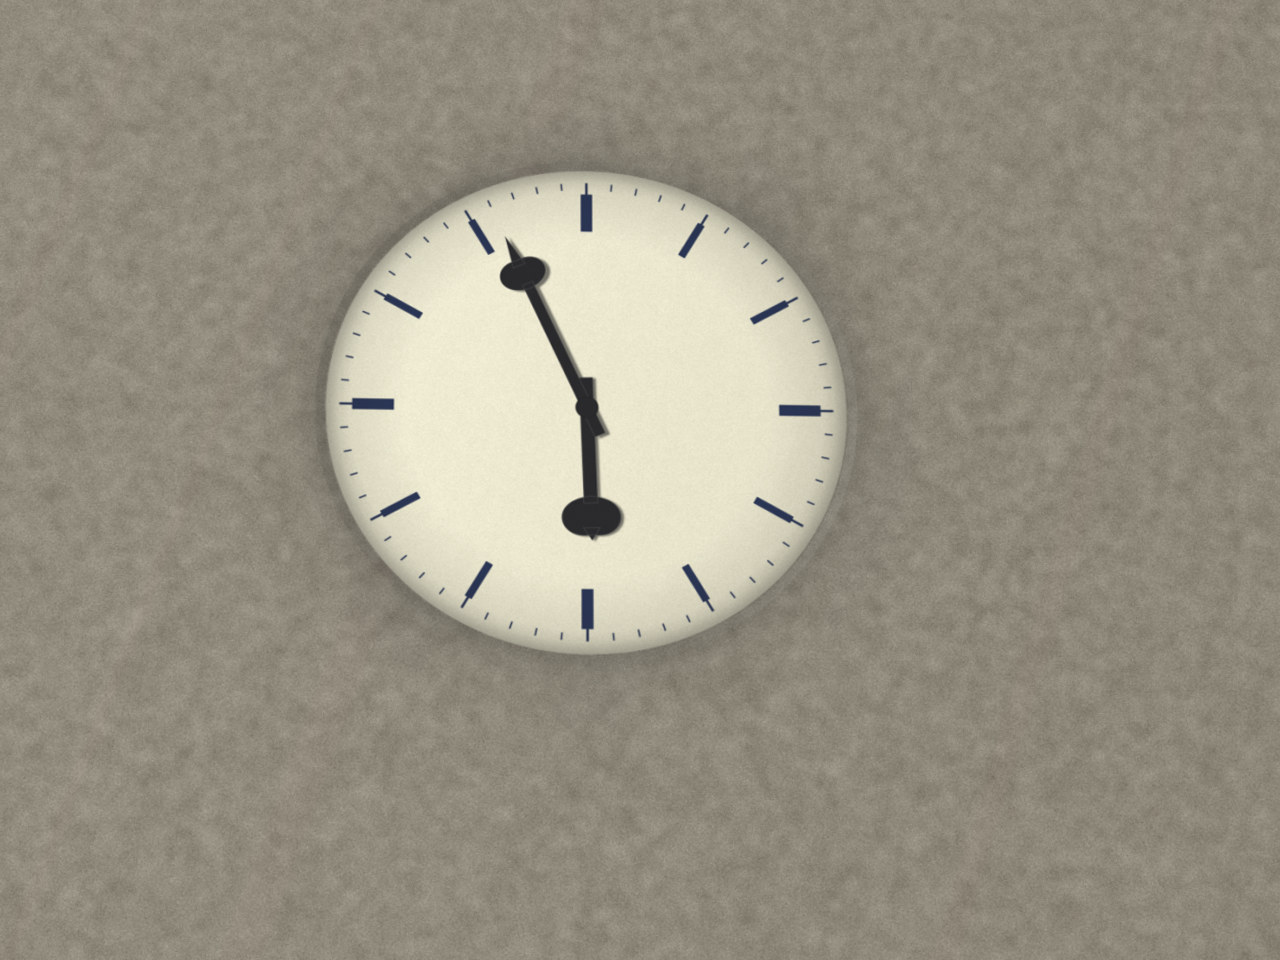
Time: {"hour": 5, "minute": 56}
